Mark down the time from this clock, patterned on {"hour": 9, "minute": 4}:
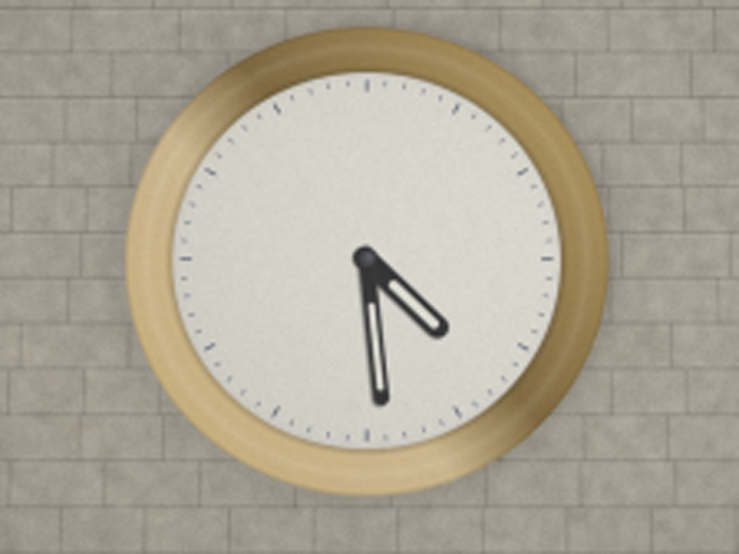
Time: {"hour": 4, "minute": 29}
